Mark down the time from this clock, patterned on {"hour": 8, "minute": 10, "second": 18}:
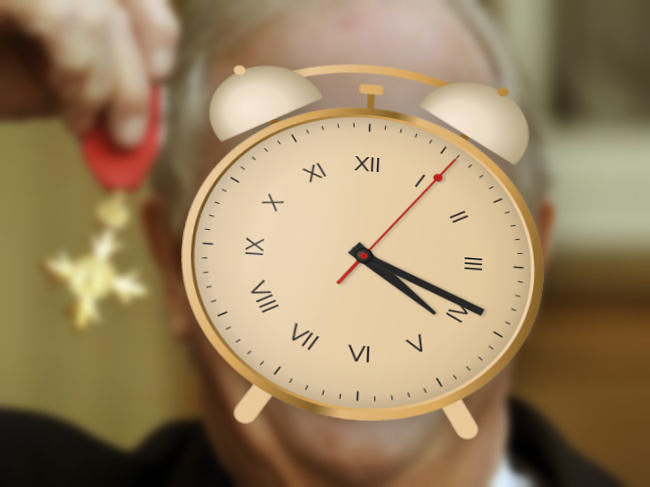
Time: {"hour": 4, "minute": 19, "second": 6}
